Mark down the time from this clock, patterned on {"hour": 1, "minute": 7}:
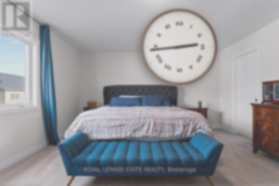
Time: {"hour": 2, "minute": 44}
